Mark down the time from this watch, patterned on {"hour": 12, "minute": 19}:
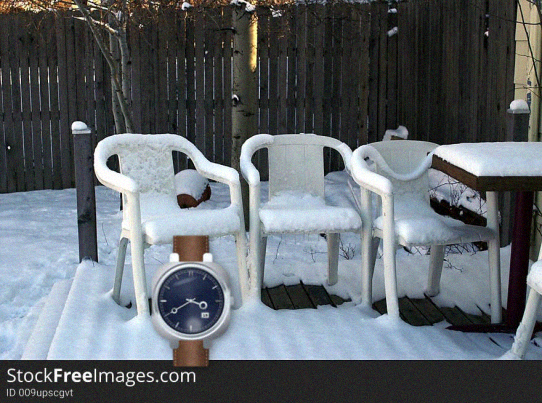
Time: {"hour": 3, "minute": 40}
